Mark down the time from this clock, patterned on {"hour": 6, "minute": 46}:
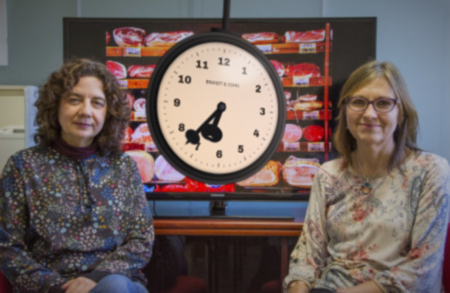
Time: {"hour": 6, "minute": 37}
